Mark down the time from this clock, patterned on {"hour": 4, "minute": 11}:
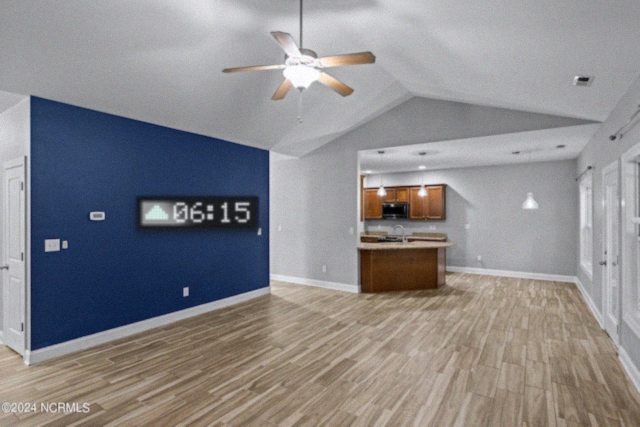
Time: {"hour": 6, "minute": 15}
